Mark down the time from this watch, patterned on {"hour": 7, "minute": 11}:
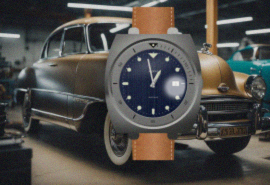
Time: {"hour": 12, "minute": 58}
